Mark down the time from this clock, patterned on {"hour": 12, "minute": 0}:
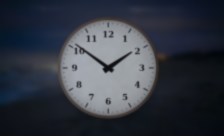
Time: {"hour": 1, "minute": 51}
